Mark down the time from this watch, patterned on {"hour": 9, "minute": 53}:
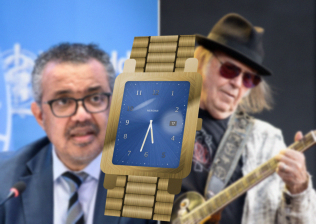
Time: {"hour": 5, "minute": 32}
